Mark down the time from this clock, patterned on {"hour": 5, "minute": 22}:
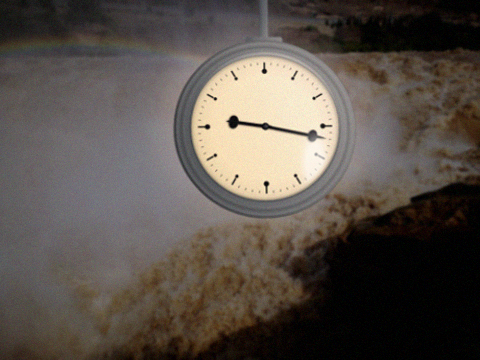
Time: {"hour": 9, "minute": 17}
